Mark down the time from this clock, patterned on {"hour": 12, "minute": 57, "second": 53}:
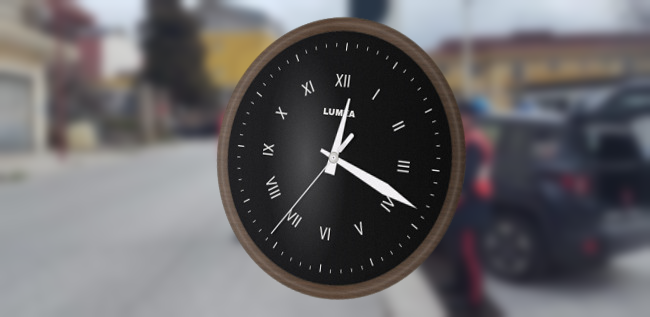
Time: {"hour": 12, "minute": 18, "second": 36}
